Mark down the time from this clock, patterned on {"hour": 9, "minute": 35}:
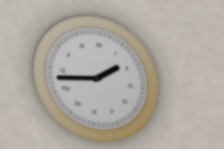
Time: {"hour": 1, "minute": 43}
